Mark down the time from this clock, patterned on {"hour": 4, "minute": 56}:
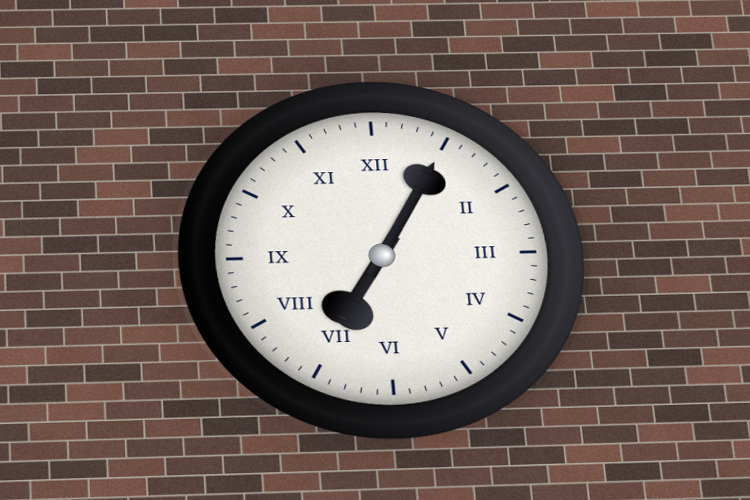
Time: {"hour": 7, "minute": 5}
